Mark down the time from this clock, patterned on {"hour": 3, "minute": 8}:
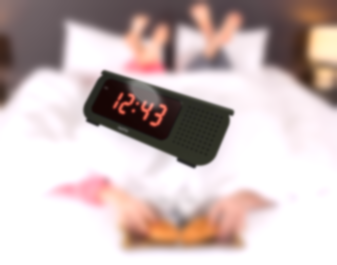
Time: {"hour": 12, "minute": 43}
